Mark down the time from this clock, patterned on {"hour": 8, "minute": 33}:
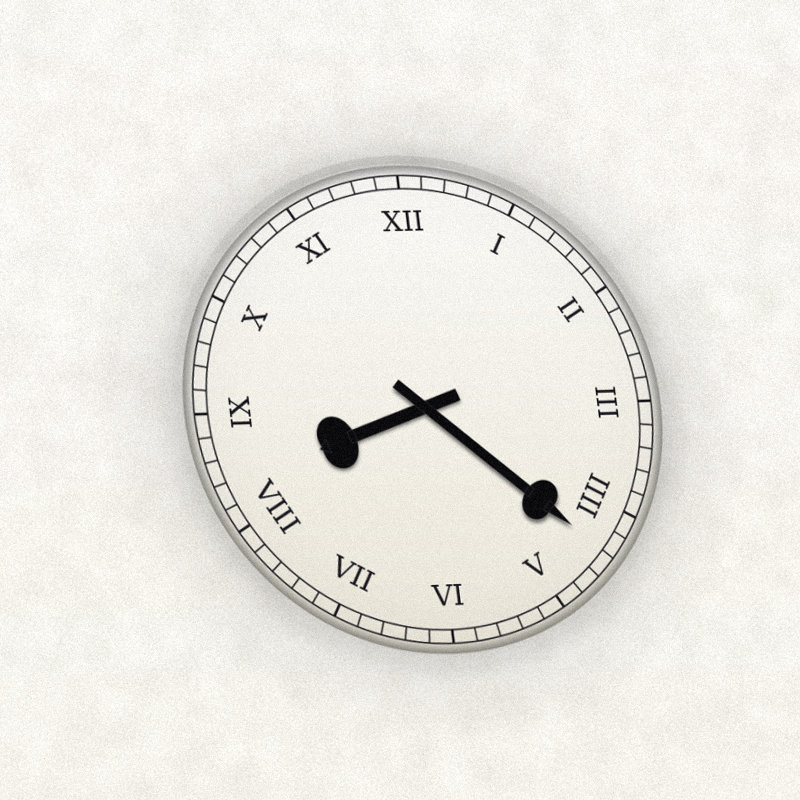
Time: {"hour": 8, "minute": 22}
